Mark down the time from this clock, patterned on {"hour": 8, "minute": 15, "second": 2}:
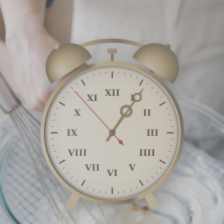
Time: {"hour": 1, "minute": 5, "second": 53}
